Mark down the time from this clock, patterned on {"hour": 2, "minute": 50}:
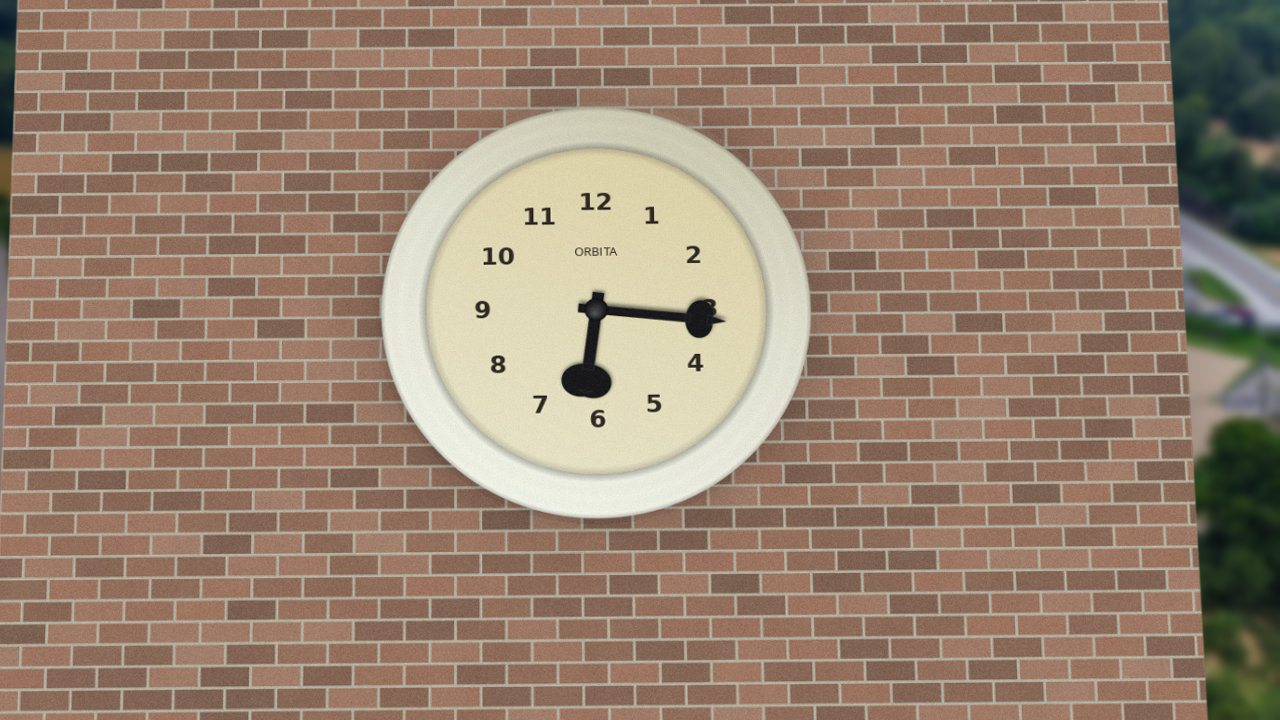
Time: {"hour": 6, "minute": 16}
